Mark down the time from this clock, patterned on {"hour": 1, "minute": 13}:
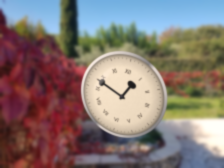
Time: {"hour": 12, "minute": 48}
